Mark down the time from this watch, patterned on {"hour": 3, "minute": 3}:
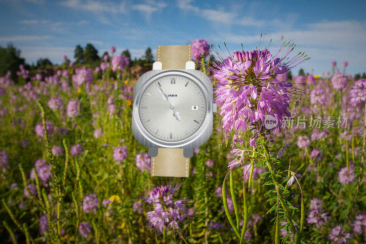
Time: {"hour": 4, "minute": 54}
